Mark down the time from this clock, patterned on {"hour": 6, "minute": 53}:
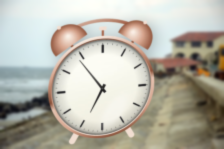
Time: {"hour": 6, "minute": 54}
